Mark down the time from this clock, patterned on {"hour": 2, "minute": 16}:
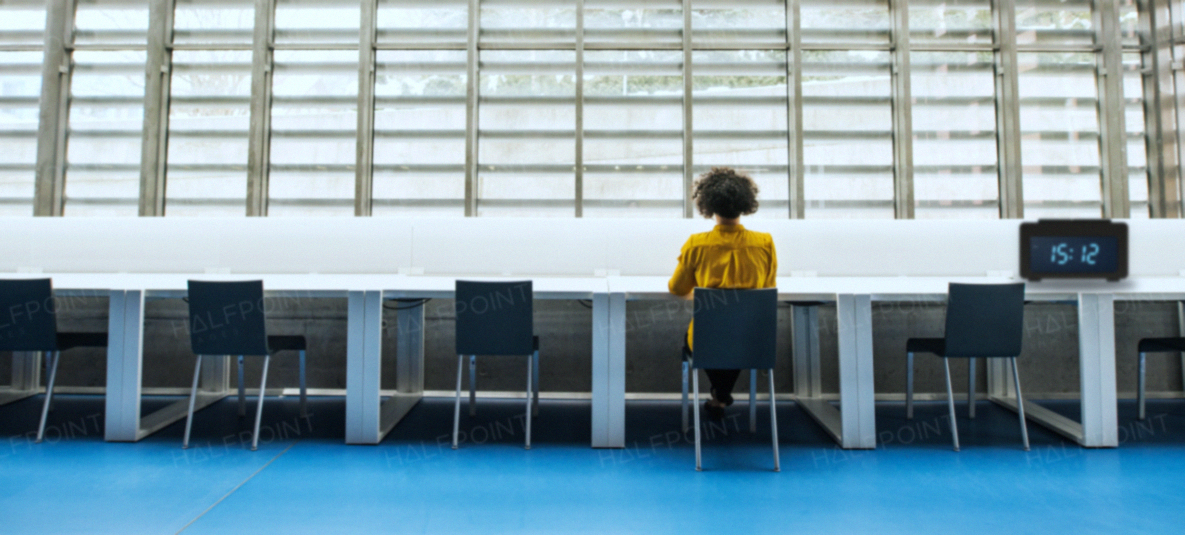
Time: {"hour": 15, "minute": 12}
